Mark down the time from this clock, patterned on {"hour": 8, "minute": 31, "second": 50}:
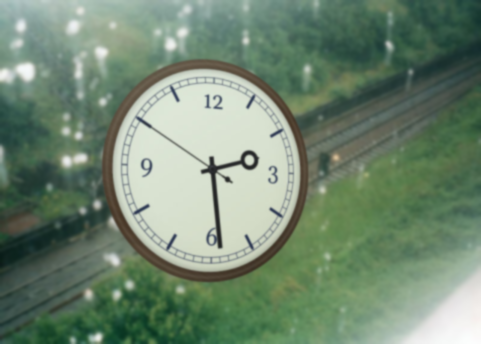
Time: {"hour": 2, "minute": 28, "second": 50}
